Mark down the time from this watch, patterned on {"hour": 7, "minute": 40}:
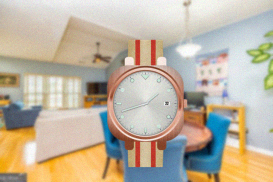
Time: {"hour": 1, "minute": 42}
